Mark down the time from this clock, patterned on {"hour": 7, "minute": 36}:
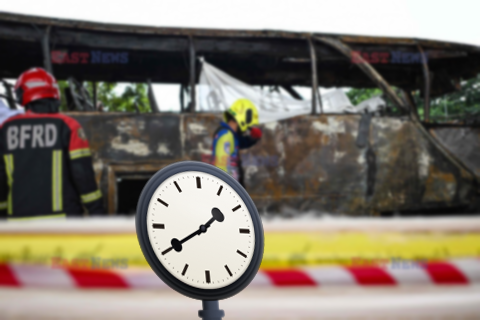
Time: {"hour": 1, "minute": 40}
